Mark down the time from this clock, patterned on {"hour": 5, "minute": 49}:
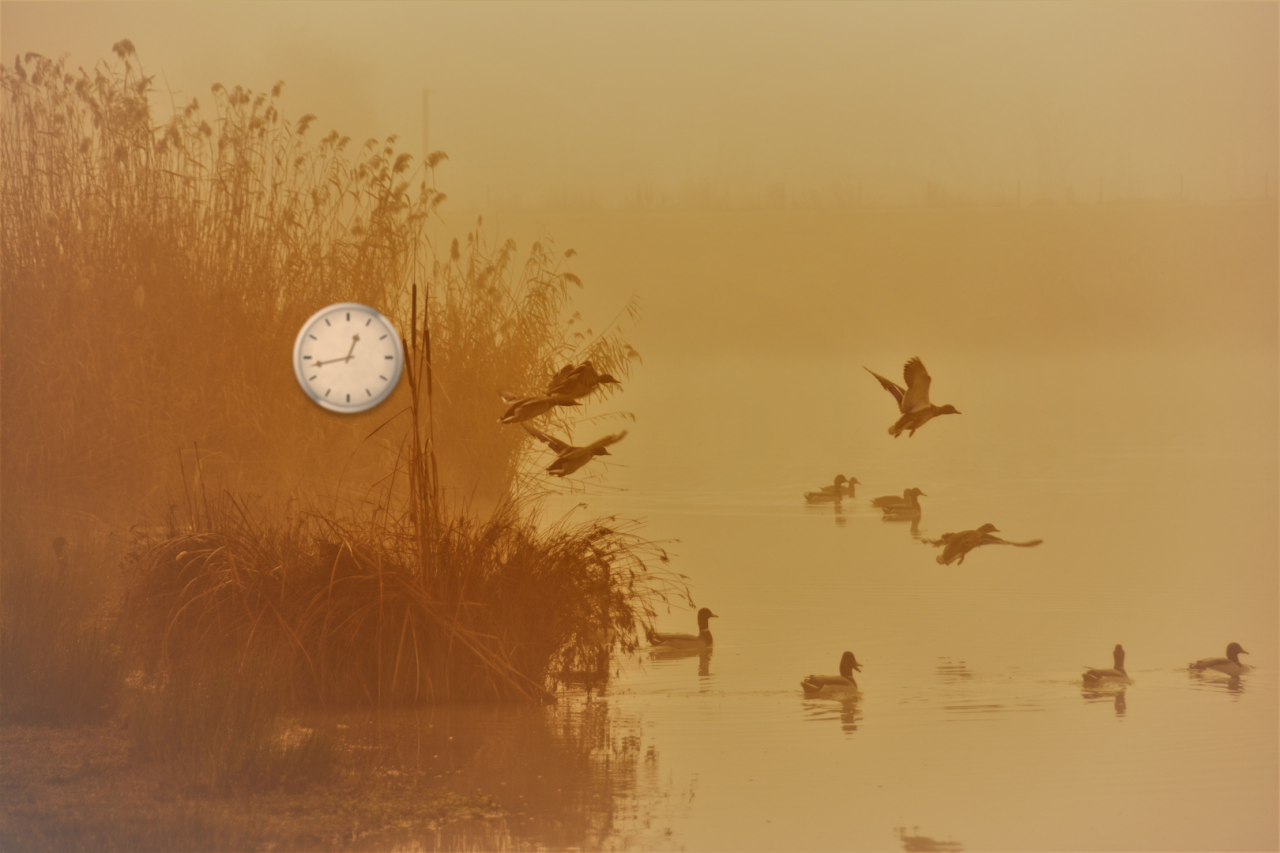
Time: {"hour": 12, "minute": 43}
